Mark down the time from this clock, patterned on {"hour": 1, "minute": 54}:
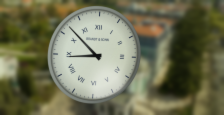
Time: {"hour": 8, "minute": 52}
